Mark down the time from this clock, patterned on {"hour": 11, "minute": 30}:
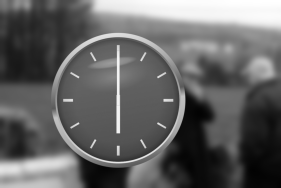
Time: {"hour": 6, "minute": 0}
